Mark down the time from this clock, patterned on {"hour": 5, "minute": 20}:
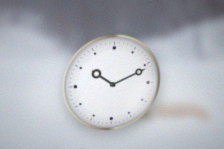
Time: {"hour": 10, "minute": 11}
